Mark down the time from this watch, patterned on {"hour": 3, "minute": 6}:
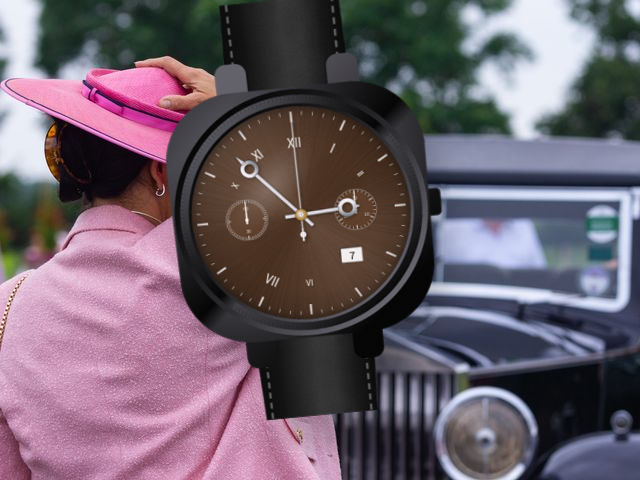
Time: {"hour": 2, "minute": 53}
